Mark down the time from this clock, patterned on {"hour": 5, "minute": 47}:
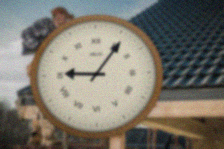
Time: {"hour": 9, "minute": 6}
